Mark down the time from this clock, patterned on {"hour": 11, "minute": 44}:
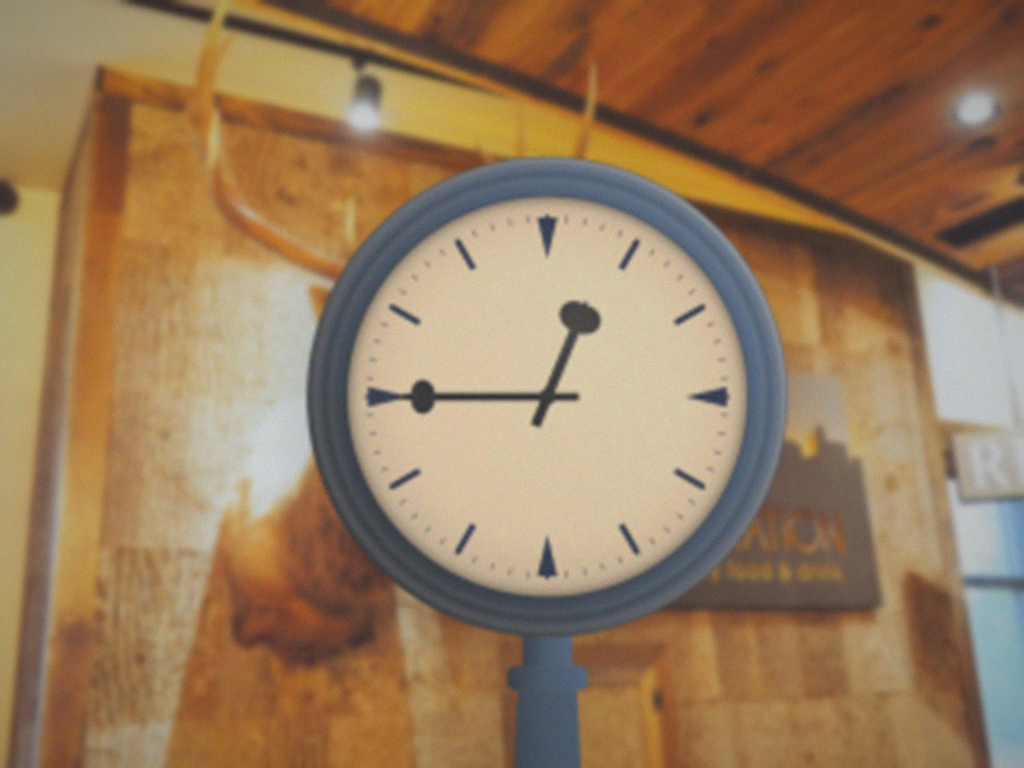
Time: {"hour": 12, "minute": 45}
